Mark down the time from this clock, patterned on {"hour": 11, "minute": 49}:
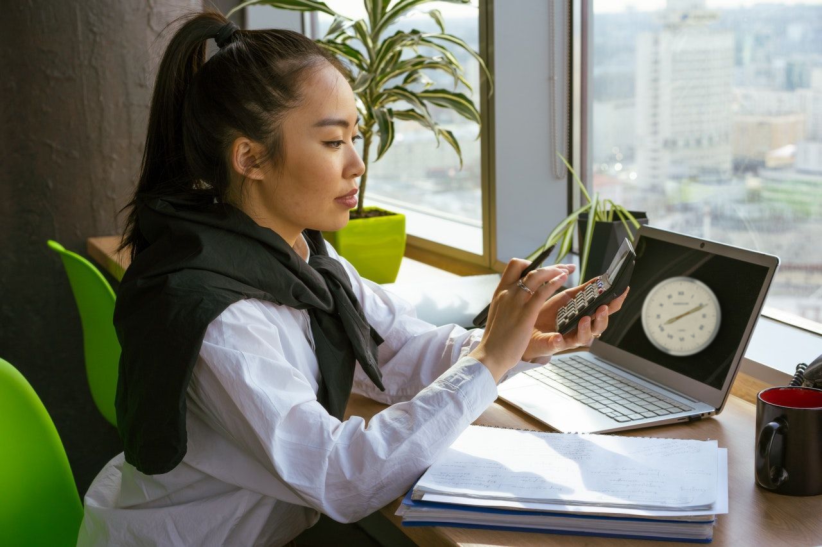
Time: {"hour": 8, "minute": 11}
